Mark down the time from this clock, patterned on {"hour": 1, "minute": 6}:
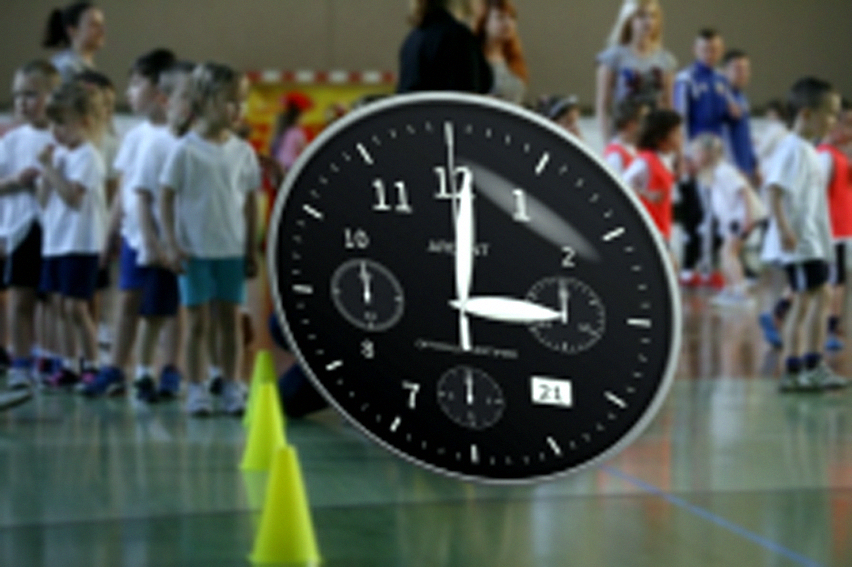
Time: {"hour": 3, "minute": 1}
